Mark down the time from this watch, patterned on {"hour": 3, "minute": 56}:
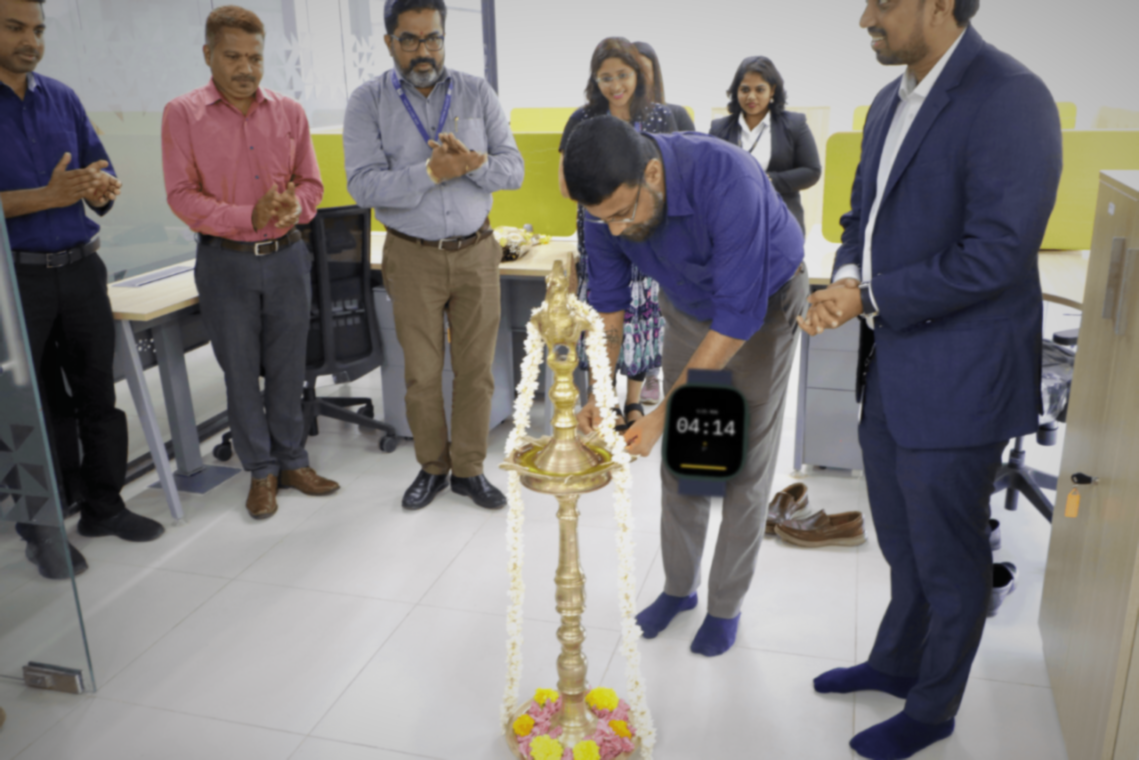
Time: {"hour": 4, "minute": 14}
